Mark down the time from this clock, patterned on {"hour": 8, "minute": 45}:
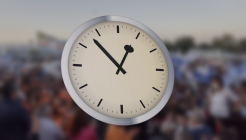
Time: {"hour": 12, "minute": 53}
